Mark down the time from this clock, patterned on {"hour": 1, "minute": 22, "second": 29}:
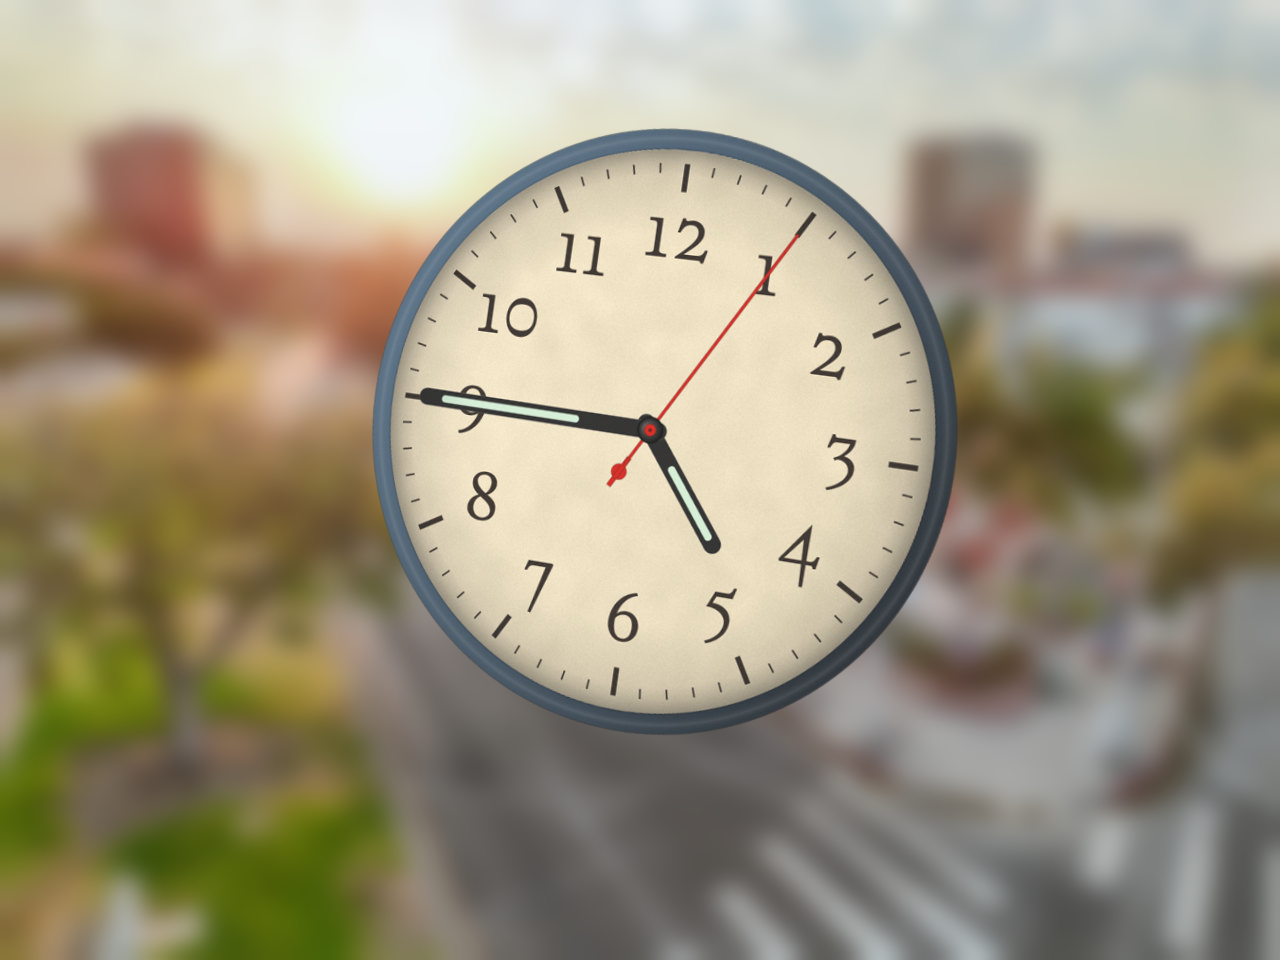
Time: {"hour": 4, "minute": 45, "second": 5}
